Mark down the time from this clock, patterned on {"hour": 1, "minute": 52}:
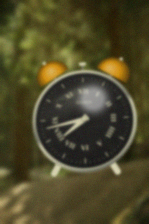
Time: {"hour": 7, "minute": 43}
